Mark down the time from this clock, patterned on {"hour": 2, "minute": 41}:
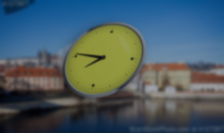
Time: {"hour": 7, "minute": 46}
